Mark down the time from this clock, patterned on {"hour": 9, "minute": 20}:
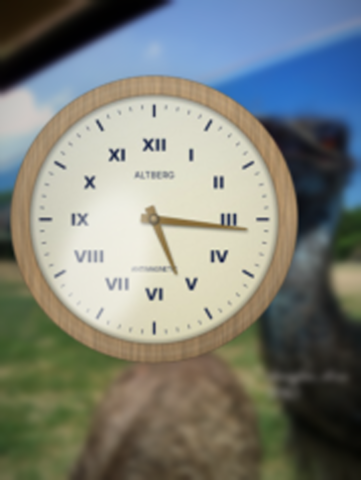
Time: {"hour": 5, "minute": 16}
